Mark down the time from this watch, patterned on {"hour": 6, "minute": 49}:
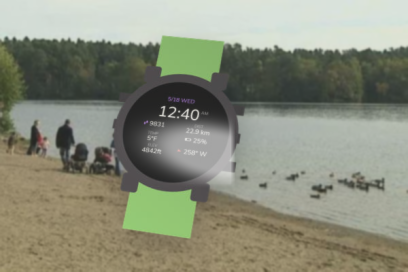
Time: {"hour": 12, "minute": 40}
